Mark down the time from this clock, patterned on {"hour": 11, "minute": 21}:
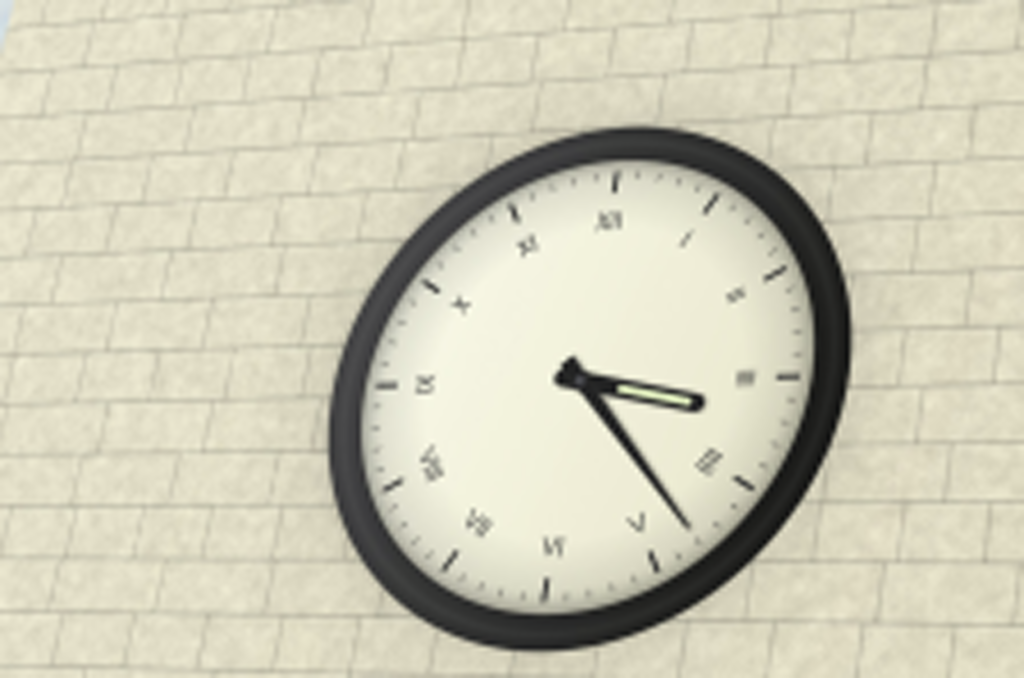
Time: {"hour": 3, "minute": 23}
